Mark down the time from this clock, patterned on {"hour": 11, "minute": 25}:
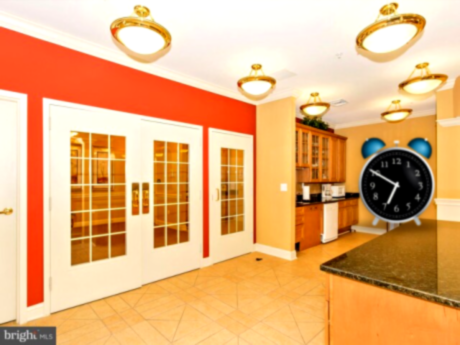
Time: {"hour": 6, "minute": 50}
